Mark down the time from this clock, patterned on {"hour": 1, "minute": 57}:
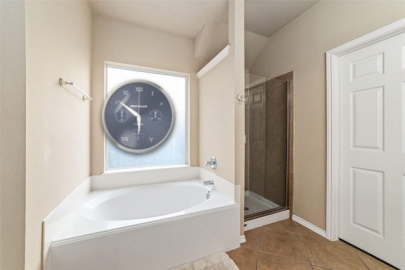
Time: {"hour": 5, "minute": 51}
